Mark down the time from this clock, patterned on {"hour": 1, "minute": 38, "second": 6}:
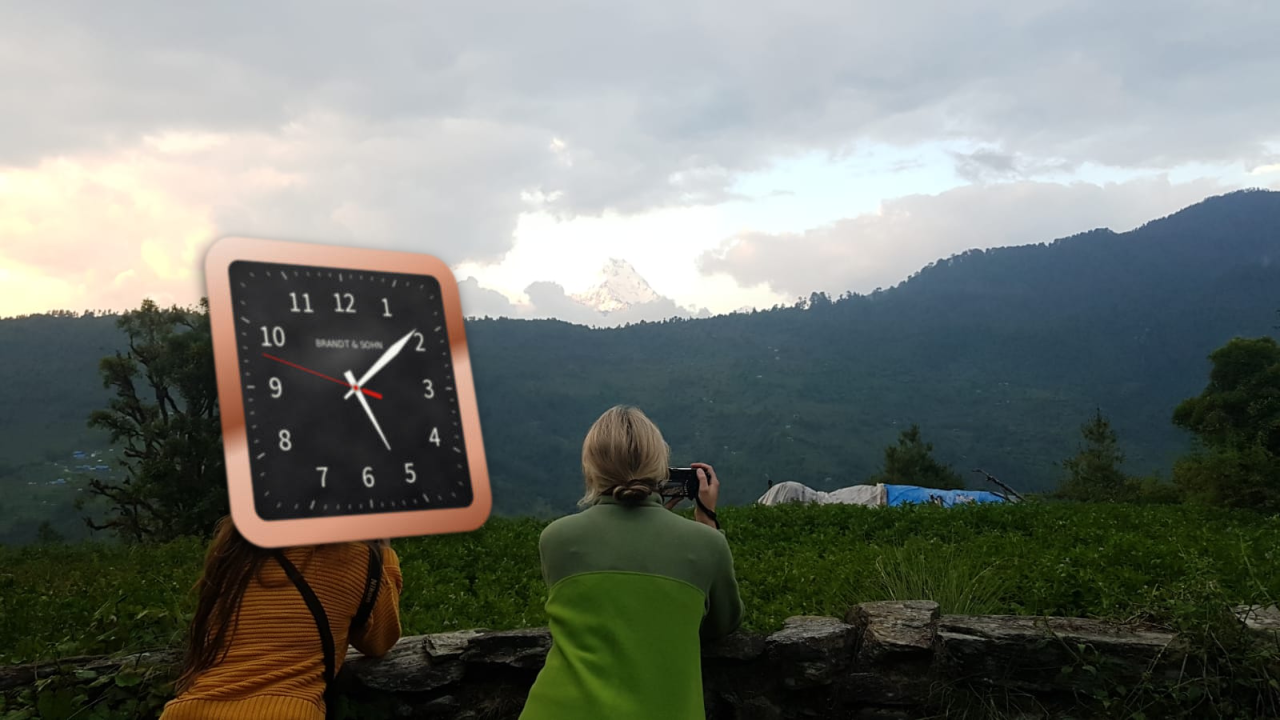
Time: {"hour": 5, "minute": 8, "second": 48}
